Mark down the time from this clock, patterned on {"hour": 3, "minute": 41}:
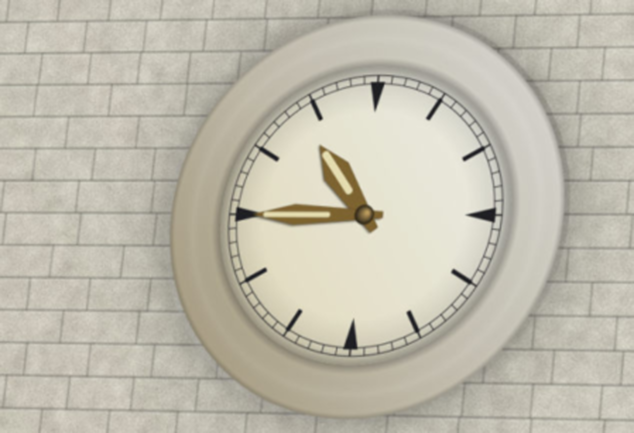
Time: {"hour": 10, "minute": 45}
